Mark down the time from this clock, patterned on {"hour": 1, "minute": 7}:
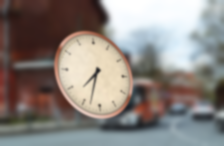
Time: {"hour": 7, "minute": 33}
